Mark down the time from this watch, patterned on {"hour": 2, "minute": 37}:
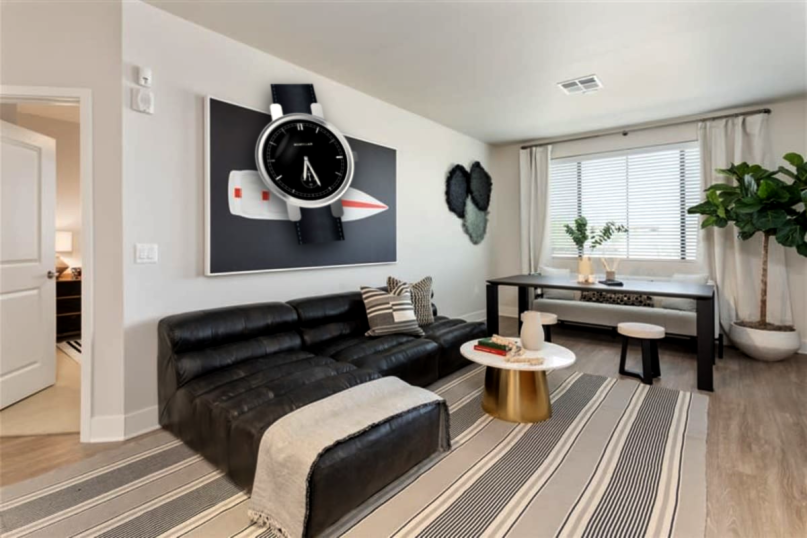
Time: {"hour": 6, "minute": 27}
